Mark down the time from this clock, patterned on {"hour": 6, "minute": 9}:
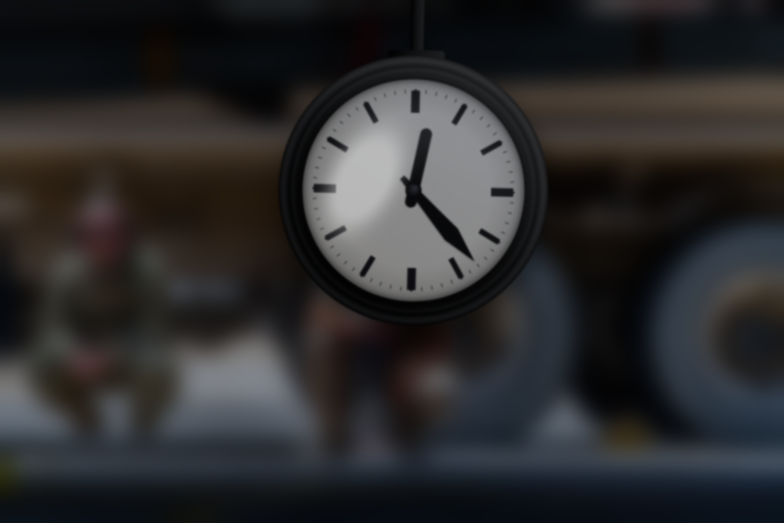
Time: {"hour": 12, "minute": 23}
